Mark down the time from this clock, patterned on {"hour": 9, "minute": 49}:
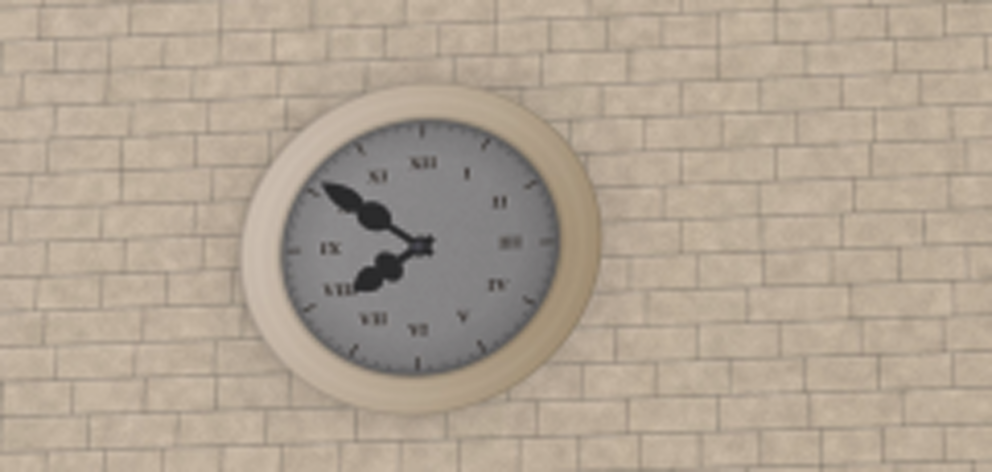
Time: {"hour": 7, "minute": 51}
